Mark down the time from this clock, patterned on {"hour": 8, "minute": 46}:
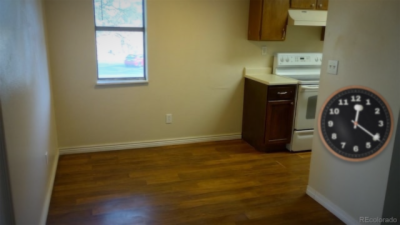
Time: {"hour": 12, "minute": 21}
